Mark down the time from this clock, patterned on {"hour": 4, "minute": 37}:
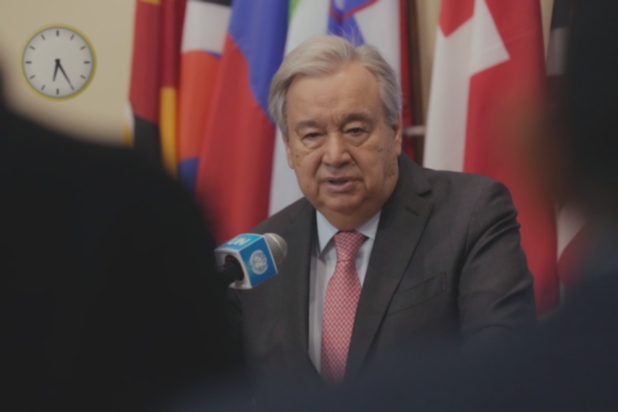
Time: {"hour": 6, "minute": 25}
